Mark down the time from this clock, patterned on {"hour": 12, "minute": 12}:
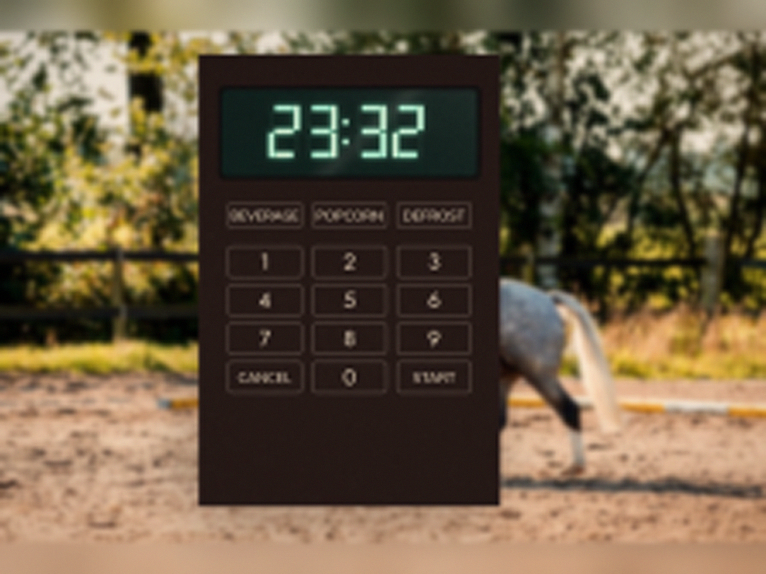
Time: {"hour": 23, "minute": 32}
